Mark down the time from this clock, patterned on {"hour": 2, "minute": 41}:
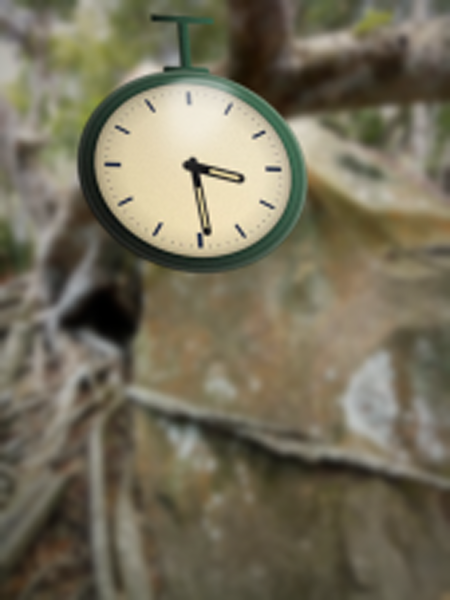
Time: {"hour": 3, "minute": 29}
